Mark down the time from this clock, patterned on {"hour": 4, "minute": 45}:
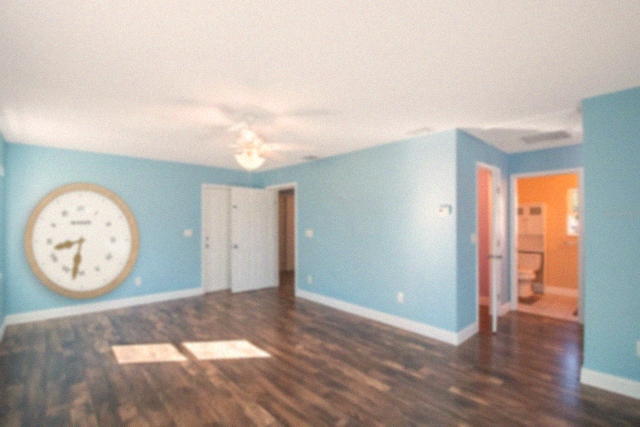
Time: {"hour": 8, "minute": 32}
